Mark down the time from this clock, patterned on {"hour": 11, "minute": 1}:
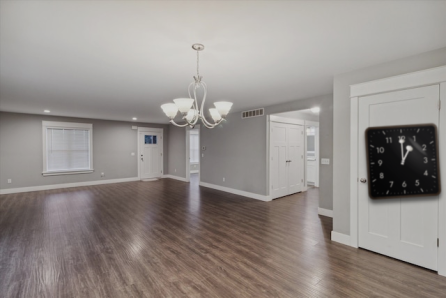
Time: {"hour": 1, "minute": 0}
